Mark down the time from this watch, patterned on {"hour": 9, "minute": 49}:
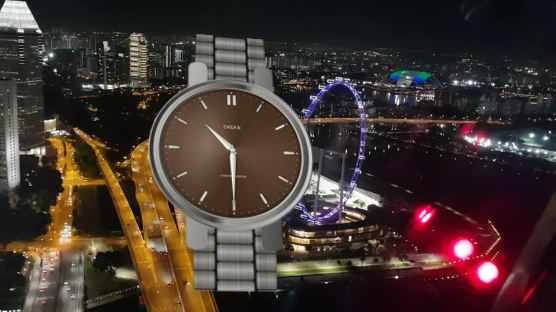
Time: {"hour": 10, "minute": 30}
